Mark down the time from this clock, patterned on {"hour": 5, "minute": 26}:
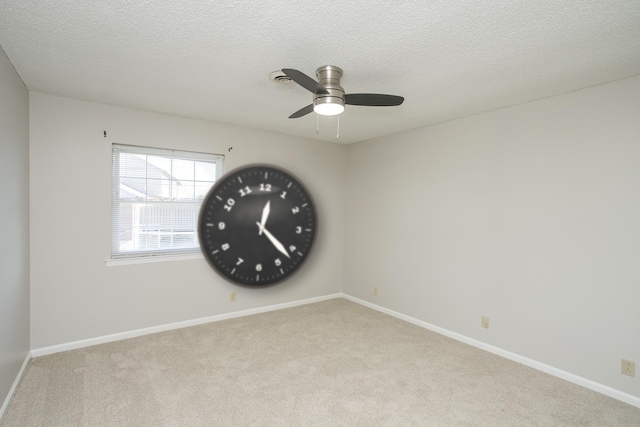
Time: {"hour": 12, "minute": 22}
